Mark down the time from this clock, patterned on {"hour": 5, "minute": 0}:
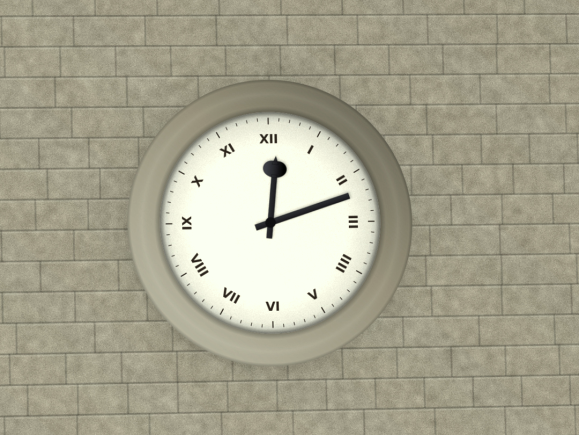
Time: {"hour": 12, "minute": 12}
